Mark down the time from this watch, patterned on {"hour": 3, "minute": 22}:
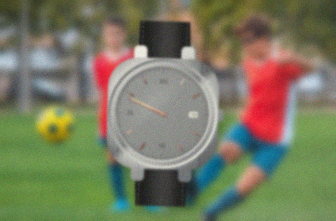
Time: {"hour": 9, "minute": 49}
